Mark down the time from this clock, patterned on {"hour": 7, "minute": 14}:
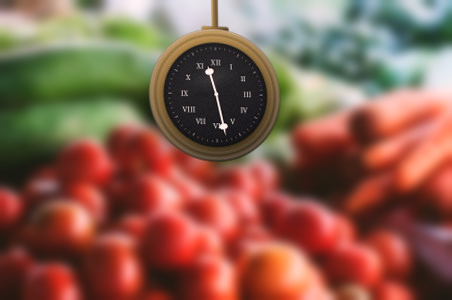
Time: {"hour": 11, "minute": 28}
